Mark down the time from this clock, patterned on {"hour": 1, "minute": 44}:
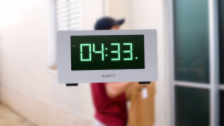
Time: {"hour": 4, "minute": 33}
